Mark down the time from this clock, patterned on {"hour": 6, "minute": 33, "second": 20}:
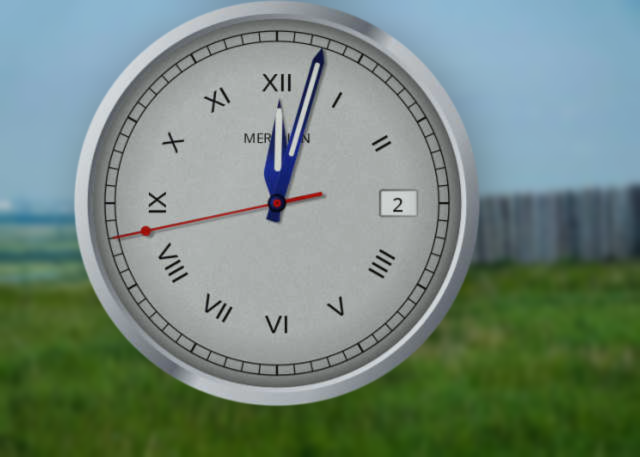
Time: {"hour": 12, "minute": 2, "second": 43}
